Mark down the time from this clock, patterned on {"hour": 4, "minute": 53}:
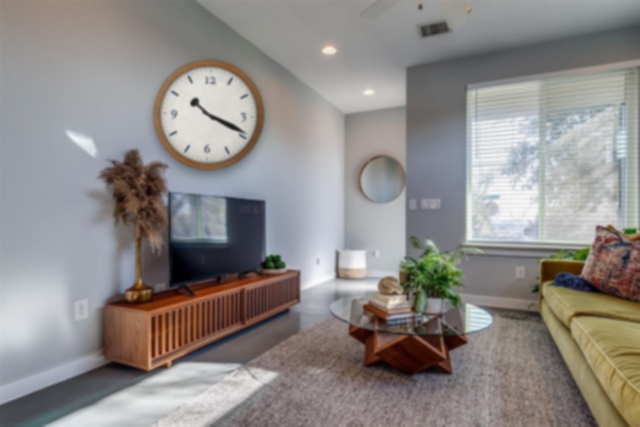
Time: {"hour": 10, "minute": 19}
